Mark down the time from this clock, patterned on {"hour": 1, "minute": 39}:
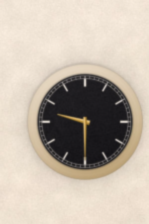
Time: {"hour": 9, "minute": 30}
